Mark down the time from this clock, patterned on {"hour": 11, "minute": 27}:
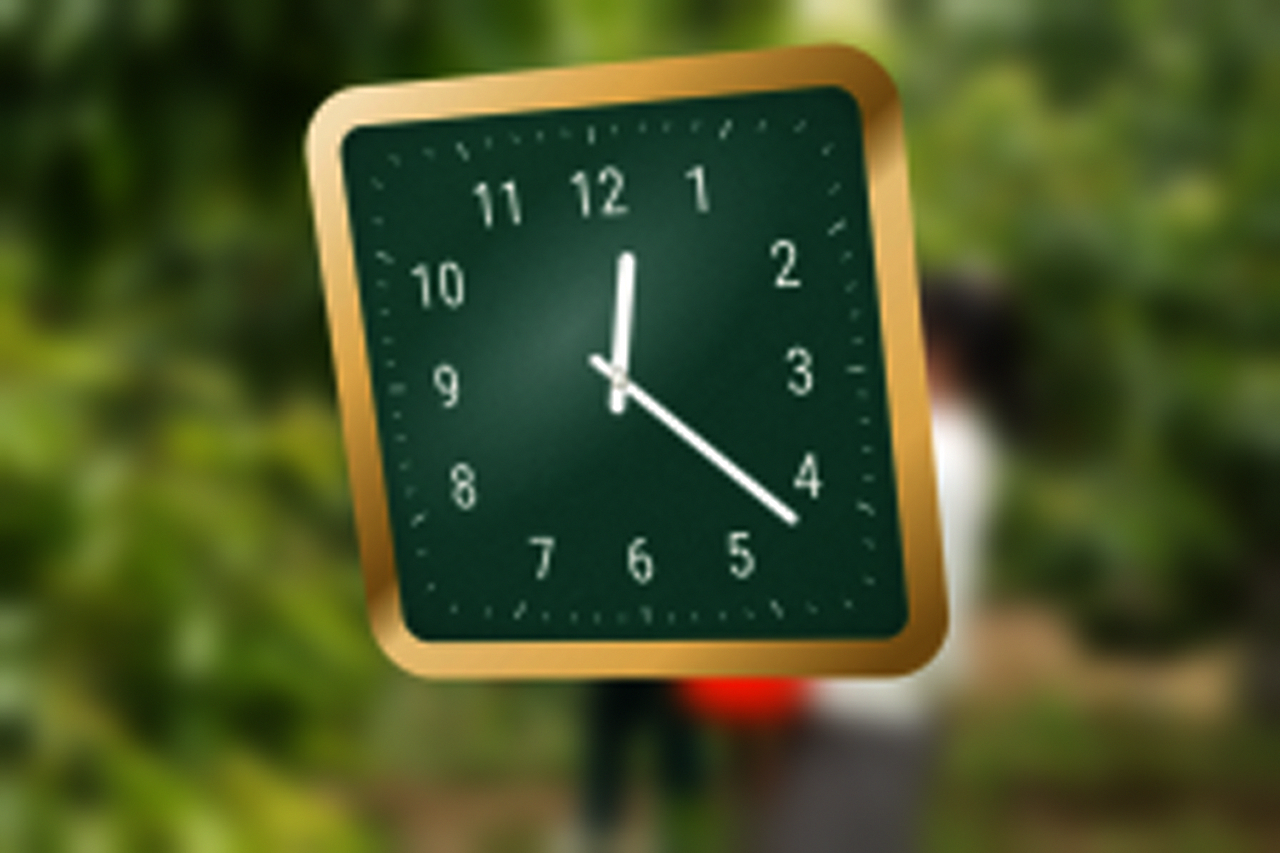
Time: {"hour": 12, "minute": 22}
